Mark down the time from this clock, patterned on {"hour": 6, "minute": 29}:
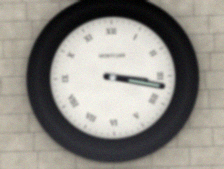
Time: {"hour": 3, "minute": 17}
